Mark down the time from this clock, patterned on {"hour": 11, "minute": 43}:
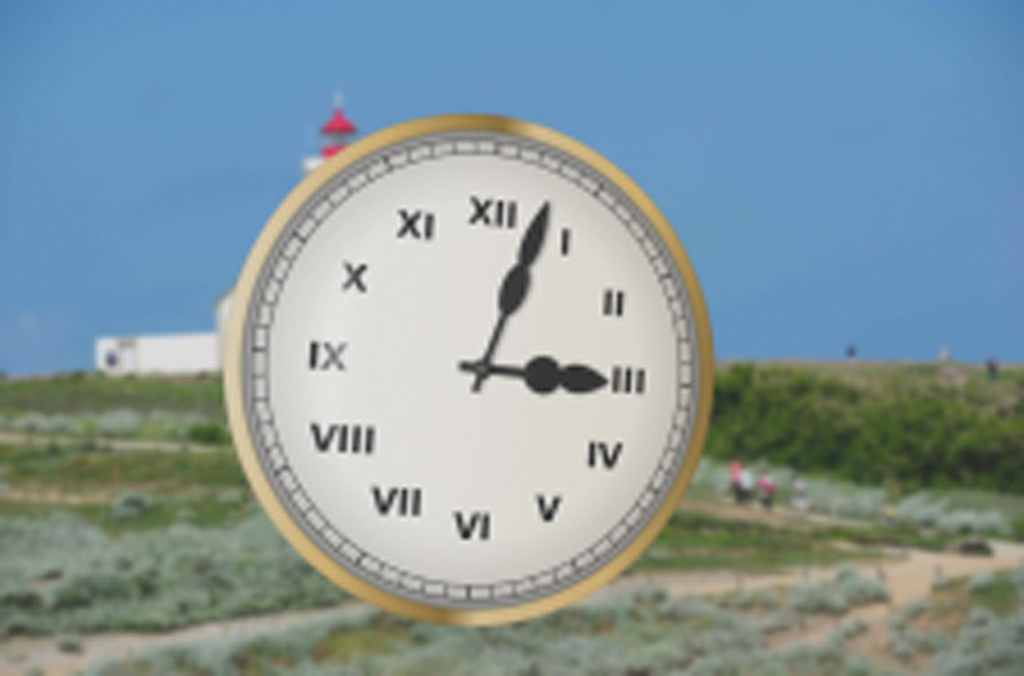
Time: {"hour": 3, "minute": 3}
